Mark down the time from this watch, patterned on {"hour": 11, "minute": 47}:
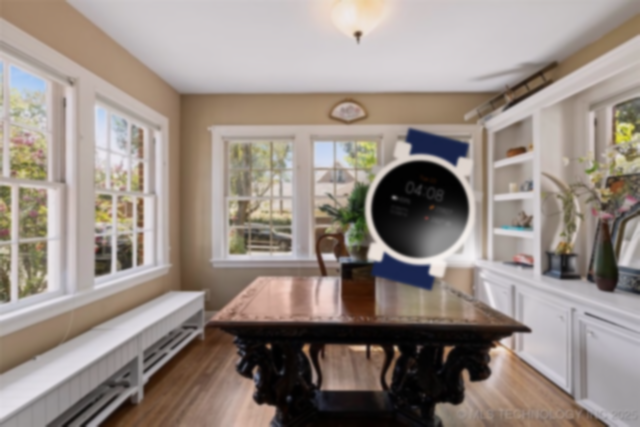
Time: {"hour": 4, "minute": 8}
